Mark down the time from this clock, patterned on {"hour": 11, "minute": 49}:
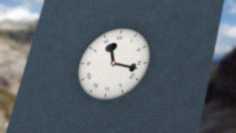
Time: {"hour": 11, "minute": 17}
